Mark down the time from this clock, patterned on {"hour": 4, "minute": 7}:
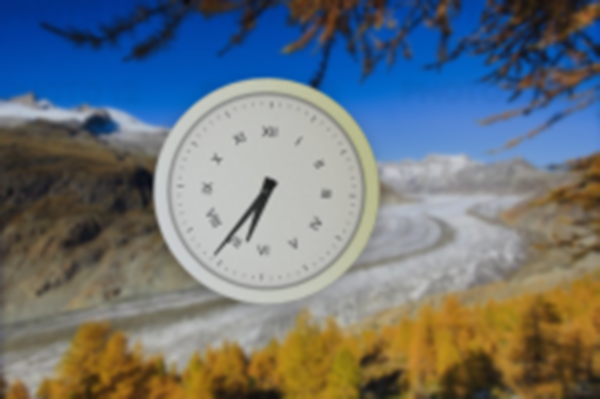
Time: {"hour": 6, "minute": 36}
